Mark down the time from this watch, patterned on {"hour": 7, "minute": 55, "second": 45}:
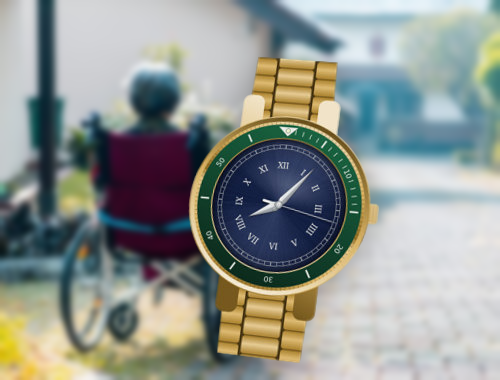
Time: {"hour": 8, "minute": 6, "second": 17}
